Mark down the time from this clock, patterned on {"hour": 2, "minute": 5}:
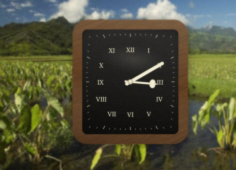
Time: {"hour": 3, "minute": 10}
